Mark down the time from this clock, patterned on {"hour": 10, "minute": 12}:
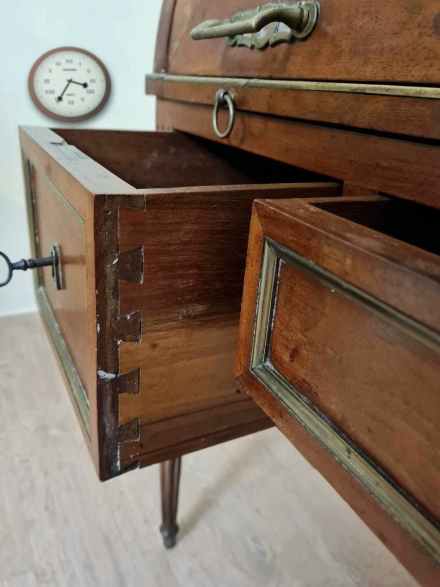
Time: {"hour": 3, "minute": 35}
